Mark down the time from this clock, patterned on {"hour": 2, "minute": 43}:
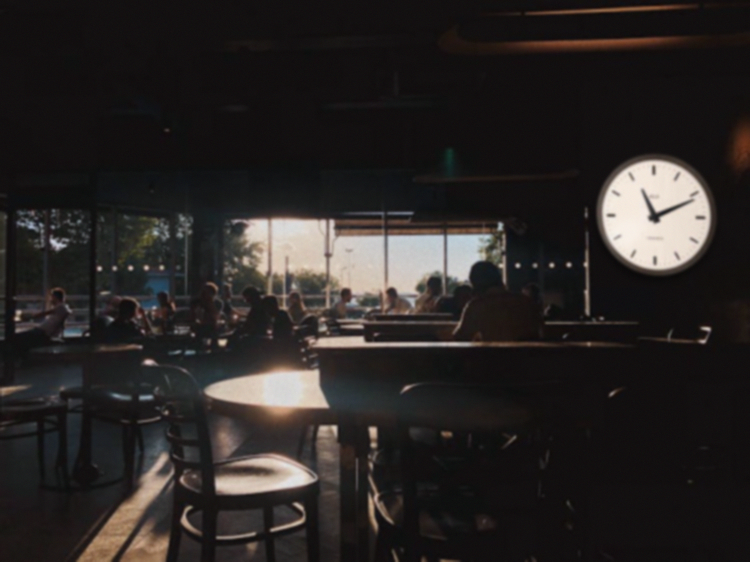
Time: {"hour": 11, "minute": 11}
